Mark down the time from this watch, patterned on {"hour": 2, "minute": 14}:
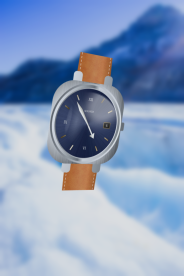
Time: {"hour": 4, "minute": 54}
